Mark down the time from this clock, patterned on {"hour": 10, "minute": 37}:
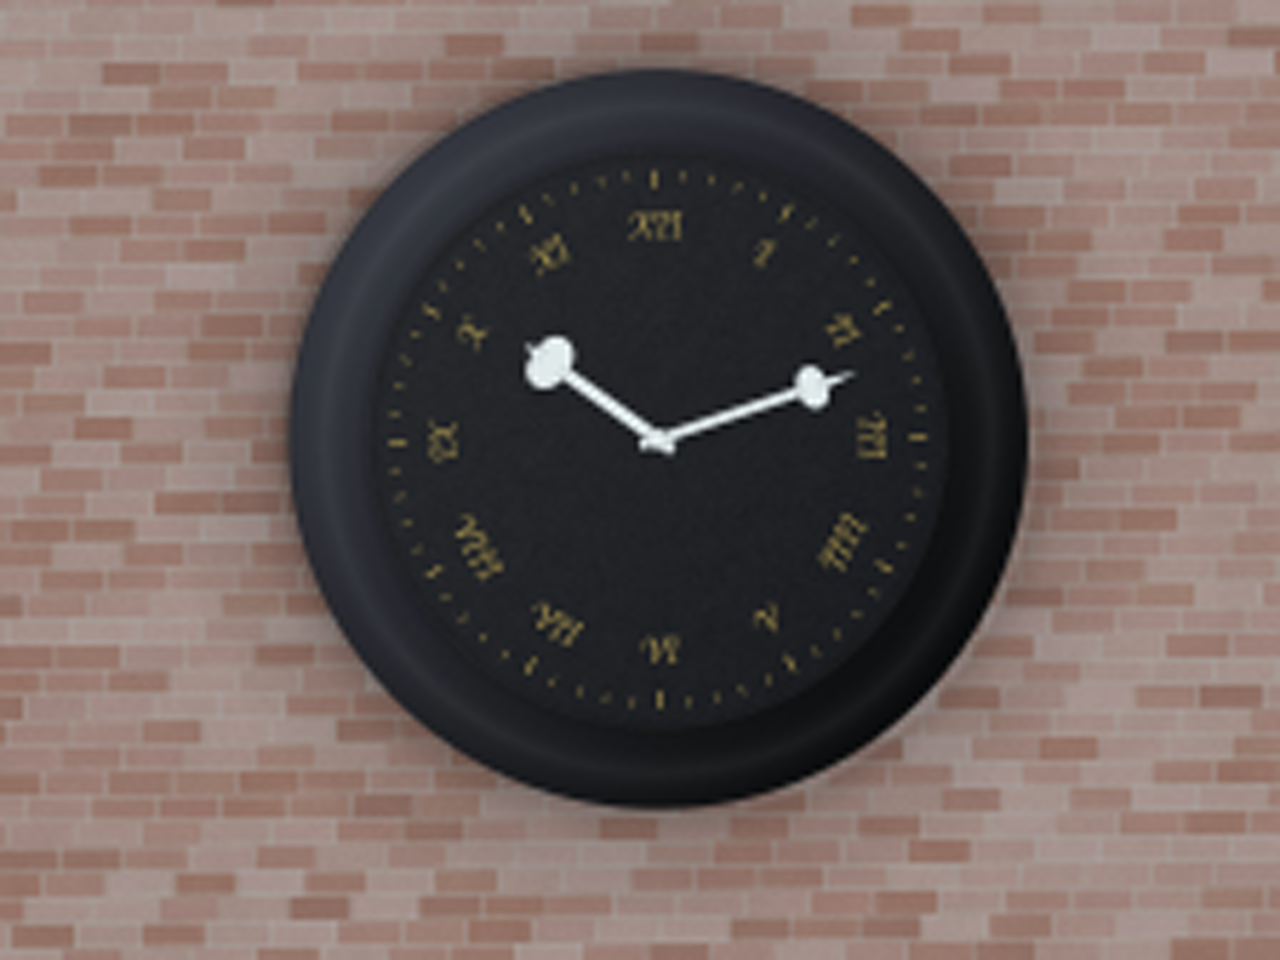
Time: {"hour": 10, "minute": 12}
